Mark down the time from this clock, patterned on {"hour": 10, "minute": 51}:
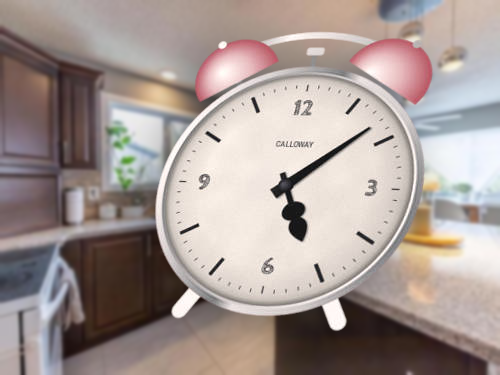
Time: {"hour": 5, "minute": 8}
